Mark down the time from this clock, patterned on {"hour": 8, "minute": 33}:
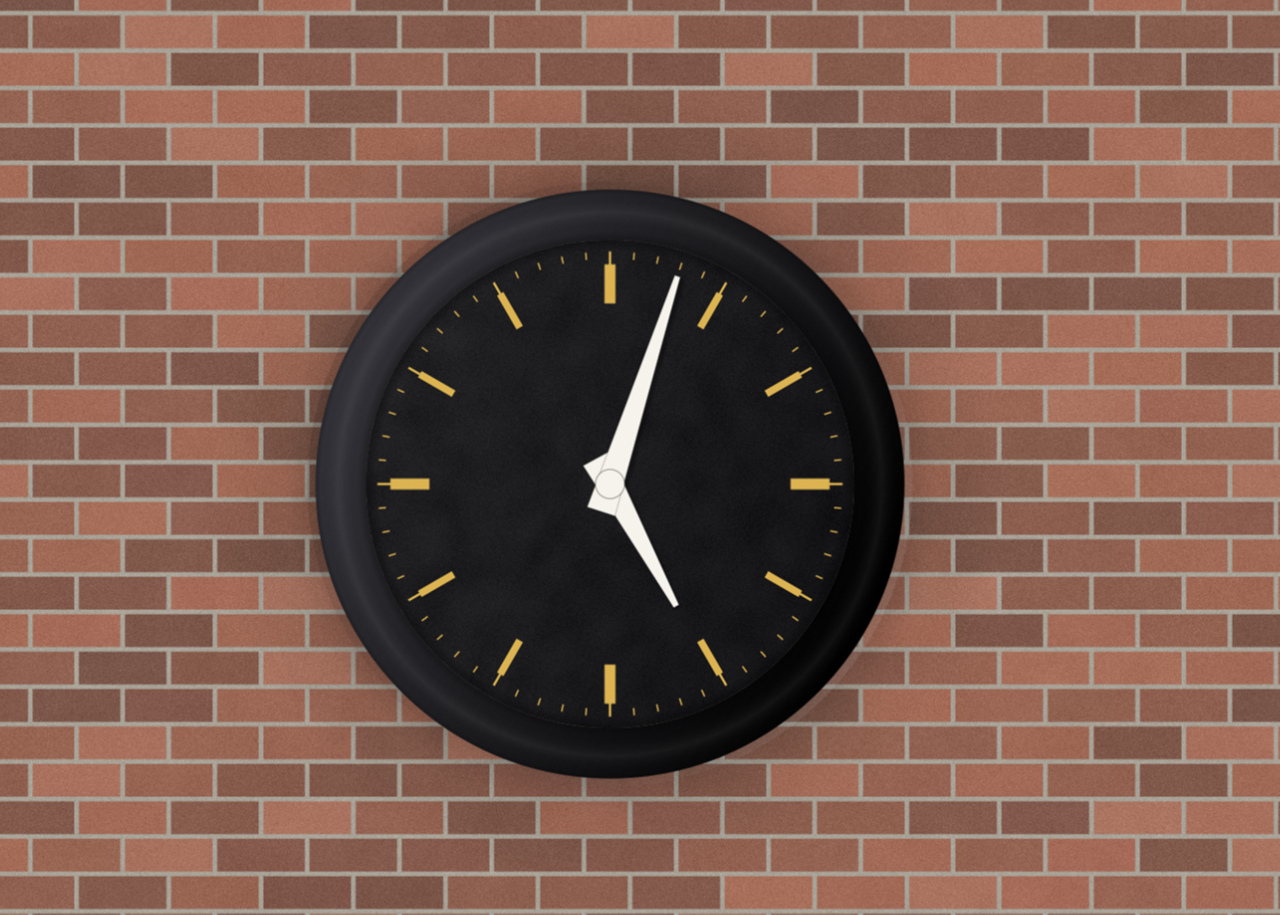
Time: {"hour": 5, "minute": 3}
